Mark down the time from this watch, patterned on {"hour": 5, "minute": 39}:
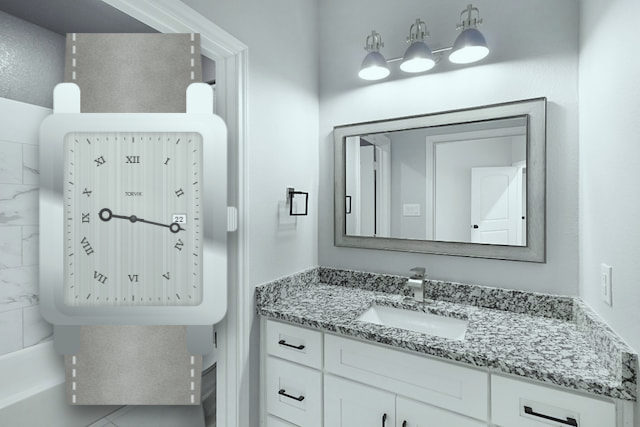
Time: {"hour": 9, "minute": 17}
